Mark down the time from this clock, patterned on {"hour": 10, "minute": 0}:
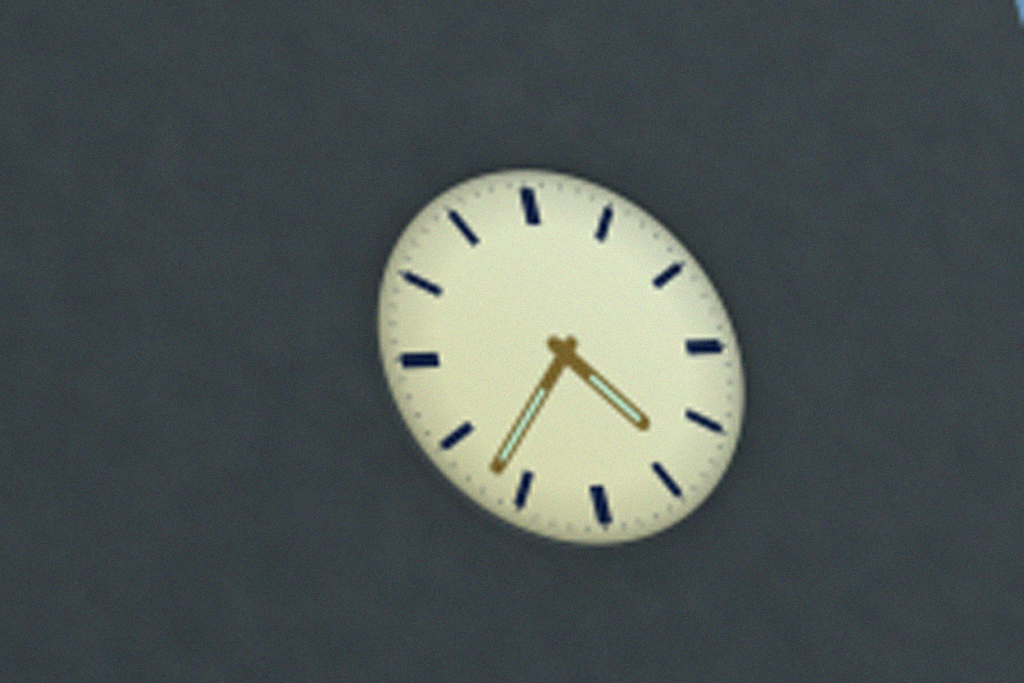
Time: {"hour": 4, "minute": 37}
